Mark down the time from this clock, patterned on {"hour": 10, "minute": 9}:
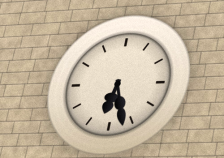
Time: {"hour": 6, "minute": 27}
